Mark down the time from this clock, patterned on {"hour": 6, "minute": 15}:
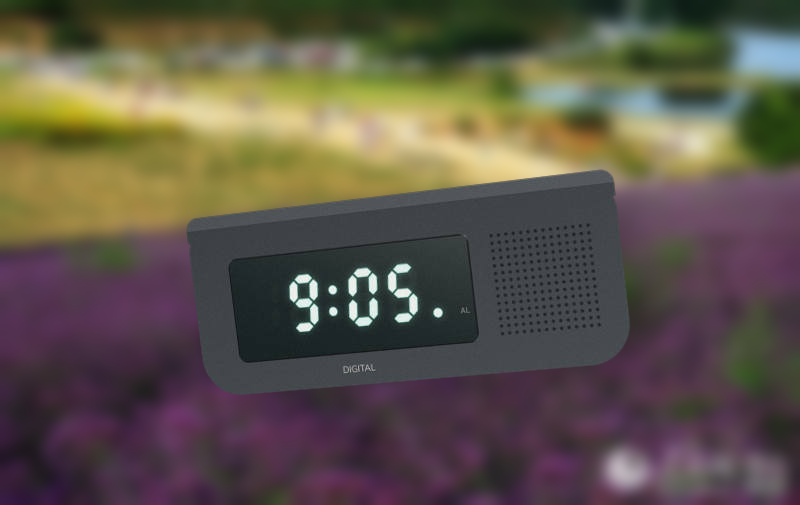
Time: {"hour": 9, "minute": 5}
